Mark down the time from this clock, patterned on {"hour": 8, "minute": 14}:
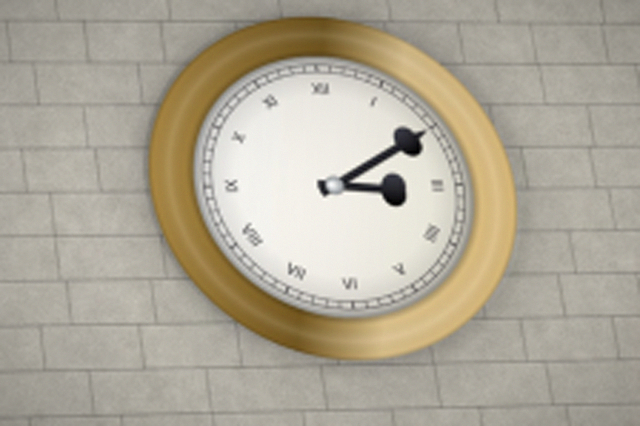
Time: {"hour": 3, "minute": 10}
